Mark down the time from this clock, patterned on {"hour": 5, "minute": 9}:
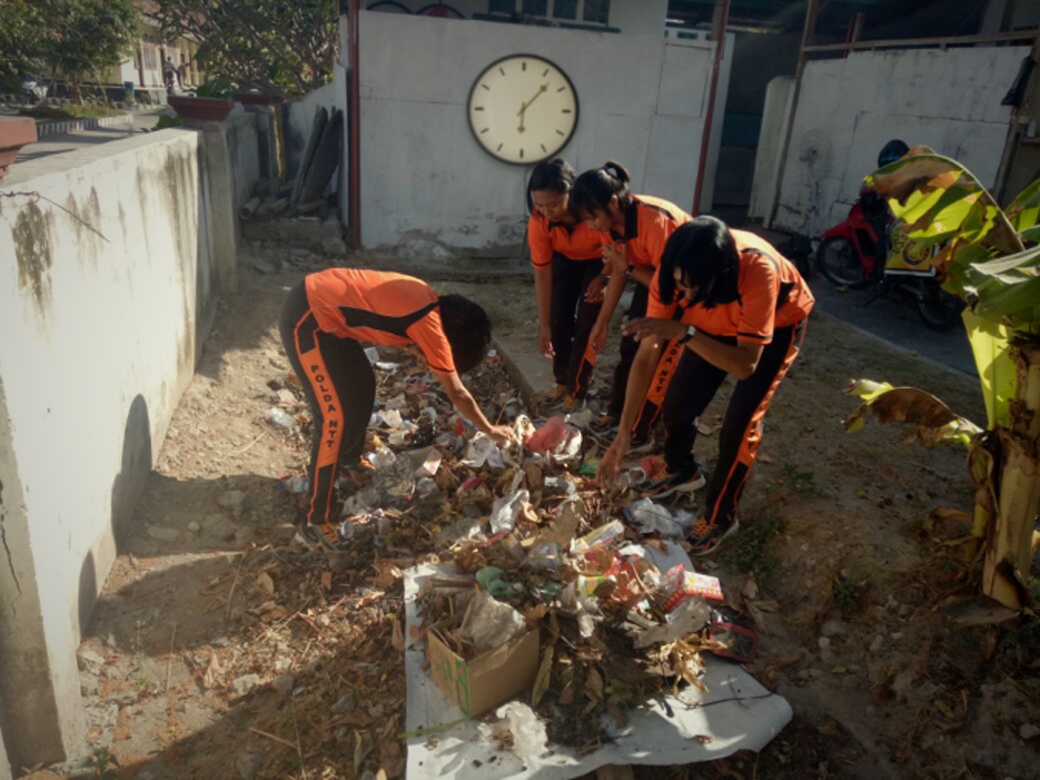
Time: {"hour": 6, "minute": 7}
